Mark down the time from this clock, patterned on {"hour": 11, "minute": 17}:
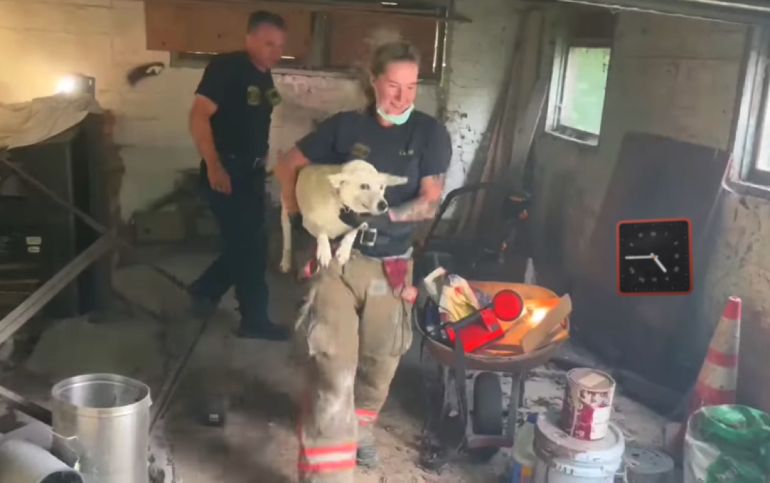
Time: {"hour": 4, "minute": 45}
